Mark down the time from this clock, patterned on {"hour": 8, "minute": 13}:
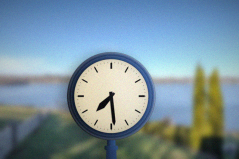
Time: {"hour": 7, "minute": 29}
